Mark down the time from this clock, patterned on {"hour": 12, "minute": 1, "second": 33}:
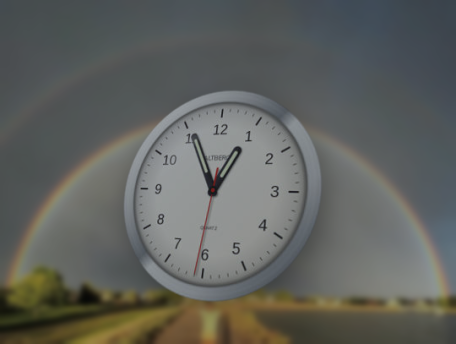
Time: {"hour": 12, "minute": 55, "second": 31}
